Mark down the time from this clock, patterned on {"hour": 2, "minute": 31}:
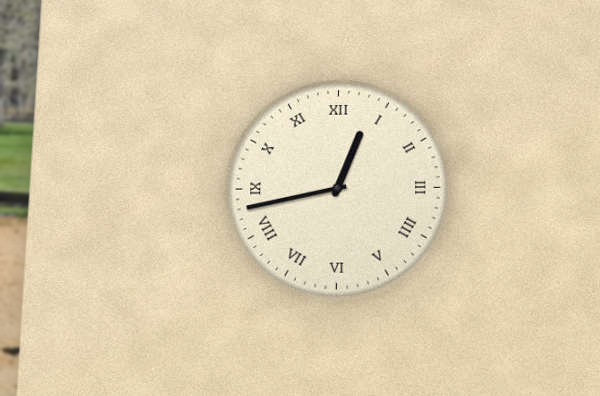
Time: {"hour": 12, "minute": 43}
